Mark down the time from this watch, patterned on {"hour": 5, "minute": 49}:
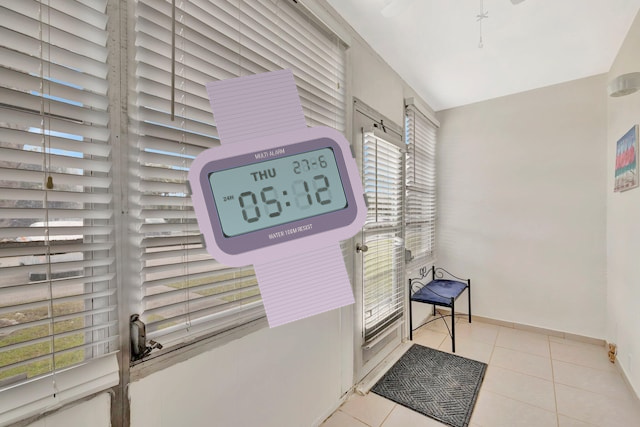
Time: {"hour": 5, "minute": 12}
